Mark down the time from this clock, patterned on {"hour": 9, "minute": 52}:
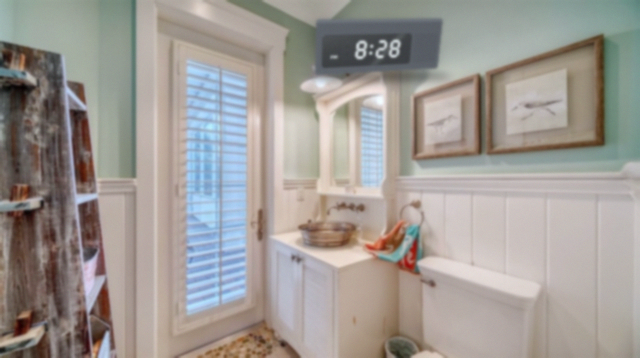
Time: {"hour": 8, "minute": 28}
